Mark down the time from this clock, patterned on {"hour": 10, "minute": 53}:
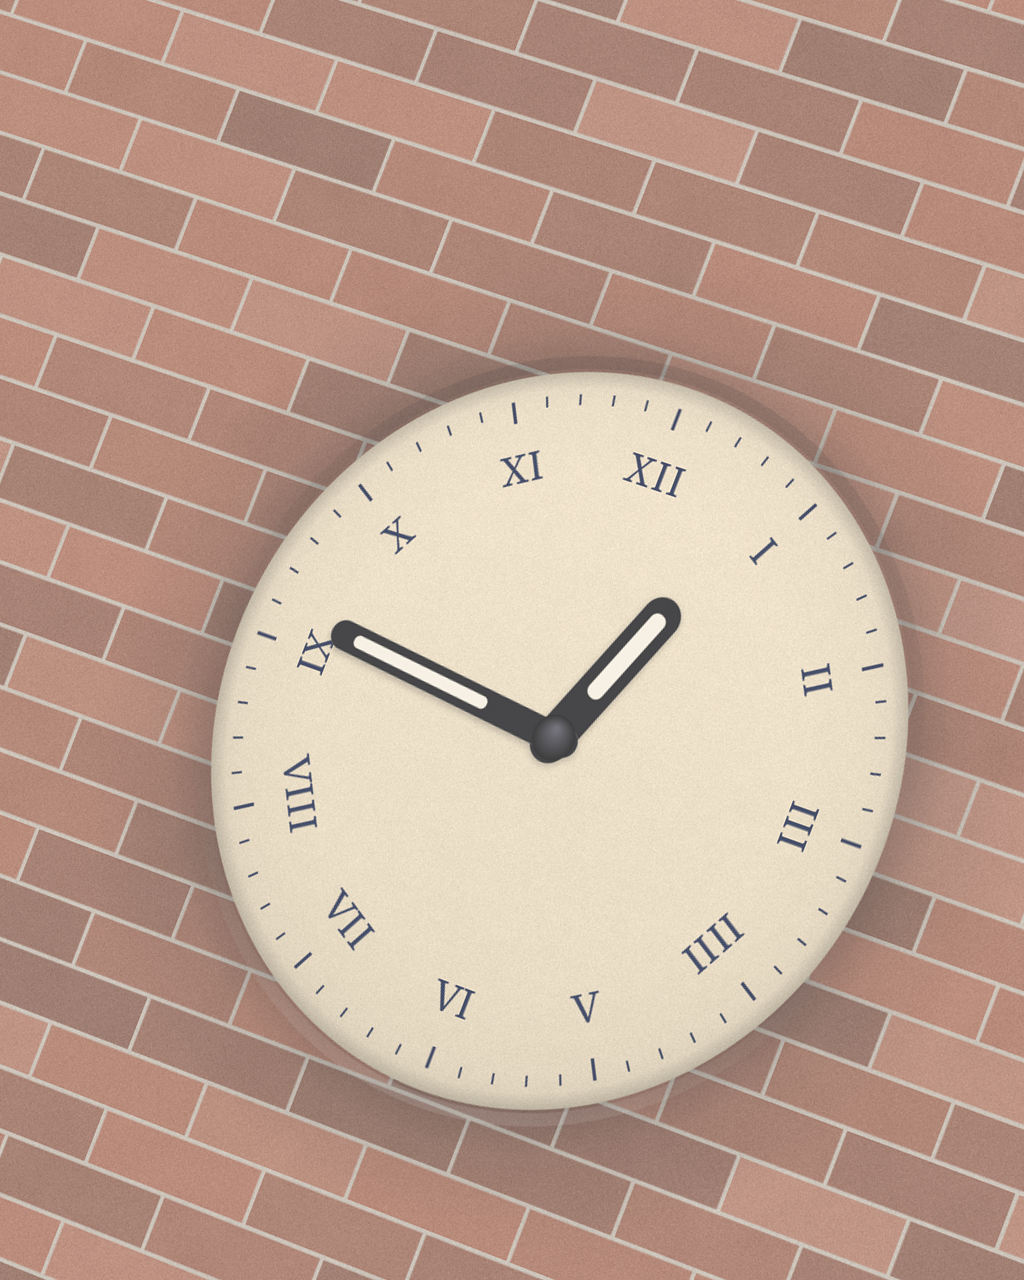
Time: {"hour": 12, "minute": 46}
